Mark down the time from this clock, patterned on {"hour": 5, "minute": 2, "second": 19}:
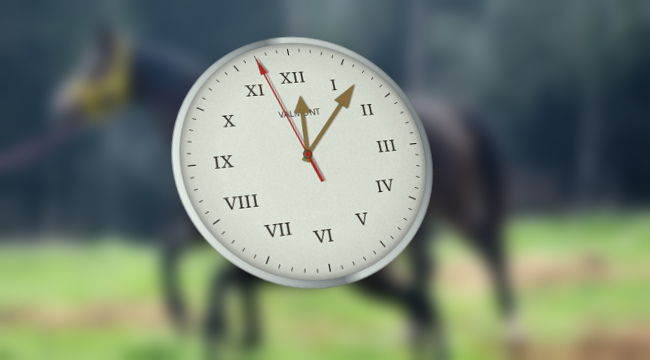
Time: {"hour": 12, "minute": 6, "second": 57}
